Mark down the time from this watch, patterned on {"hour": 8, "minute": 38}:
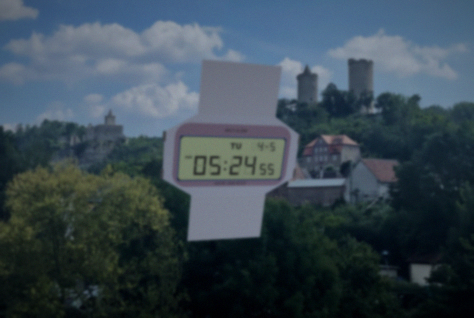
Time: {"hour": 5, "minute": 24}
